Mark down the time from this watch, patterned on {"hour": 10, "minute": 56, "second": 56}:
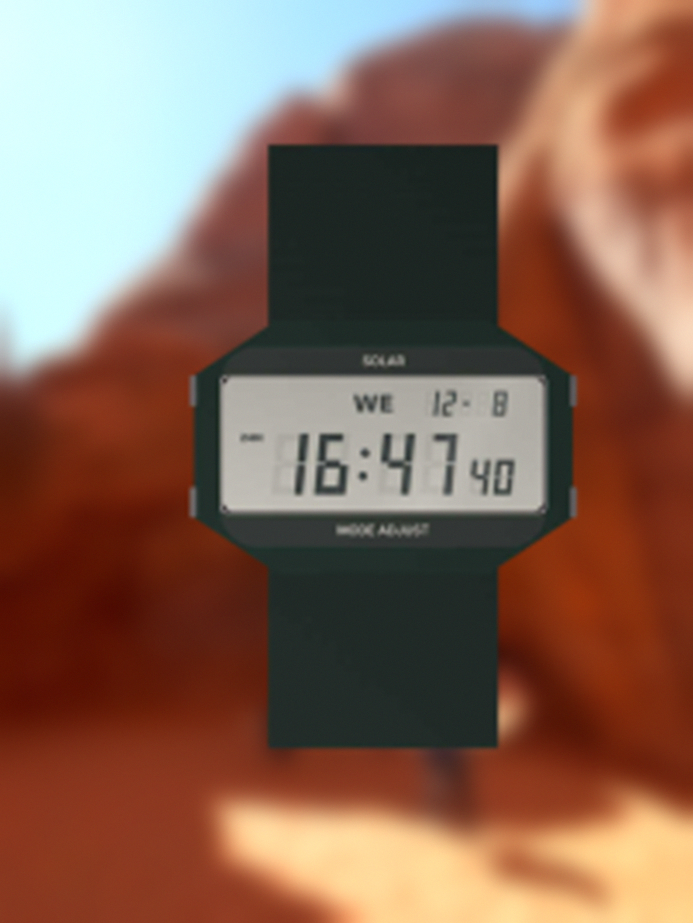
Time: {"hour": 16, "minute": 47, "second": 40}
